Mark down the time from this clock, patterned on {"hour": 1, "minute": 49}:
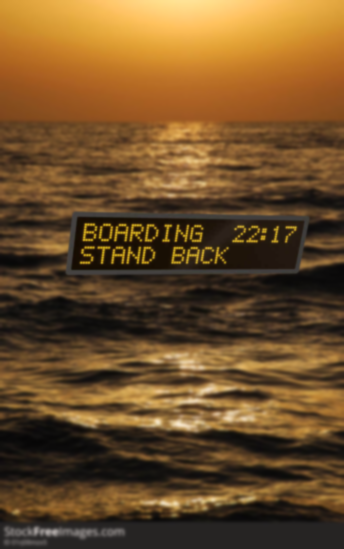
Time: {"hour": 22, "minute": 17}
